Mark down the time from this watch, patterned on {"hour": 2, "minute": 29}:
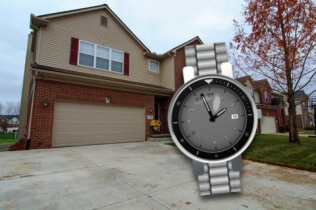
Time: {"hour": 1, "minute": 57}
